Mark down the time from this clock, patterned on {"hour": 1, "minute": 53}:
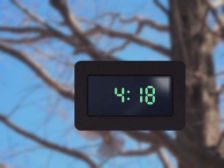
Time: {"hour": 4, "minute": 18}
